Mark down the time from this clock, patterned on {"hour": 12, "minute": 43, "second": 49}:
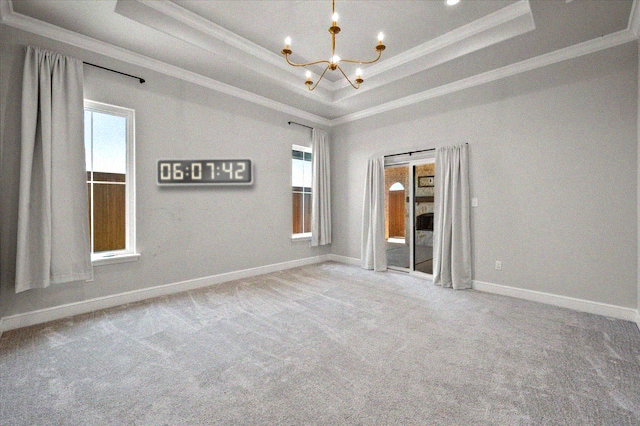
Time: {"hour": 6, "minute": 7, "second": 42}
